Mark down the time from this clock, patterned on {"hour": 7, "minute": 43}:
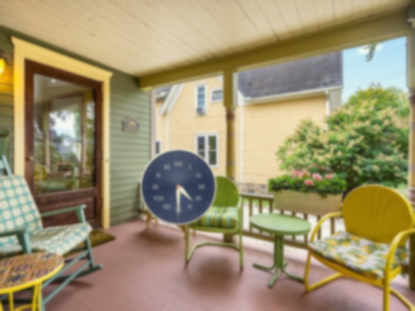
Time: {"hour": 4, "minute": 30}
